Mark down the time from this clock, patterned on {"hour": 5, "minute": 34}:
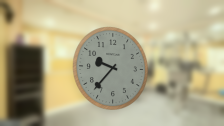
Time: {"hour": 9, "minute": 37}
